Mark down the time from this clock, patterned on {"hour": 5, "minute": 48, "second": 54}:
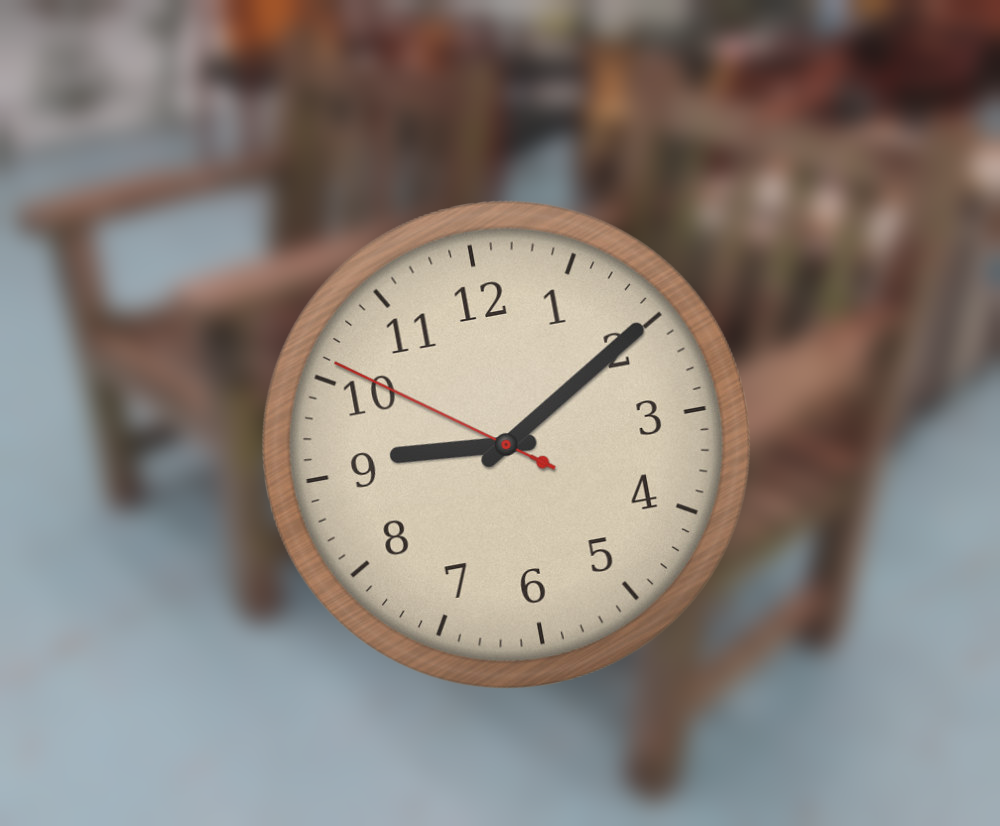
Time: {"hour": 9, "minute": 9, "second": 51}
